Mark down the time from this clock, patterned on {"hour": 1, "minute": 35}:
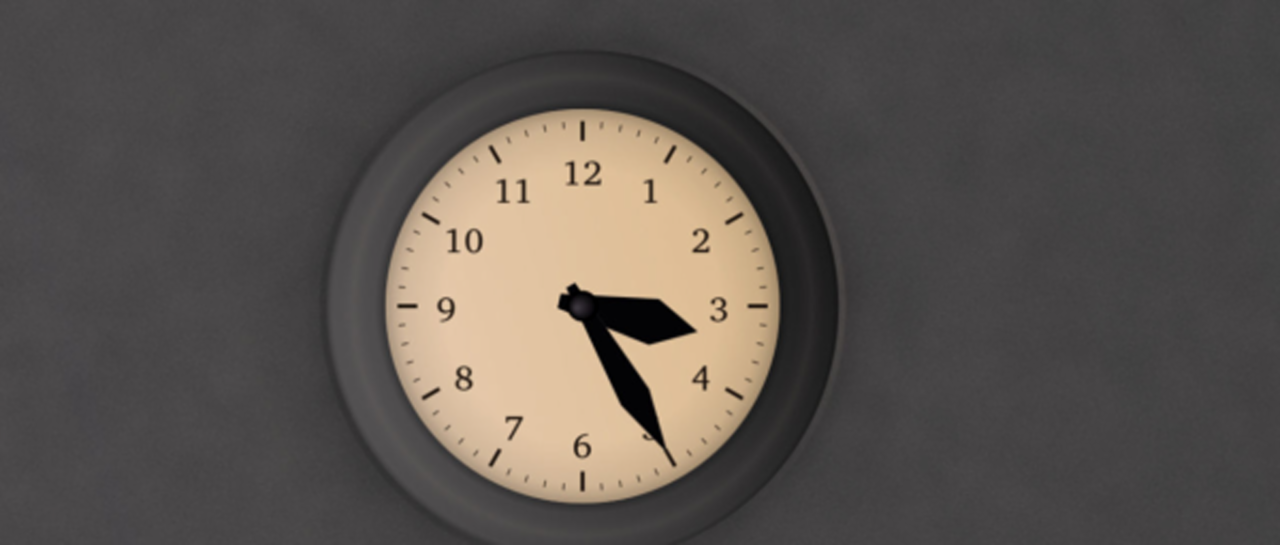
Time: {"hour": 3, "minute": 25}
